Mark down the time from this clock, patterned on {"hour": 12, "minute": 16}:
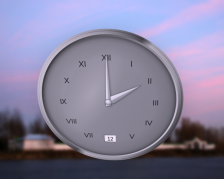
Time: {"hour": 2, "minute": 0}
